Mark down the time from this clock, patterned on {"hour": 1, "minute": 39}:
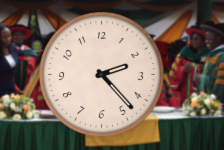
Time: {"hour": 2, "minute": 23}
